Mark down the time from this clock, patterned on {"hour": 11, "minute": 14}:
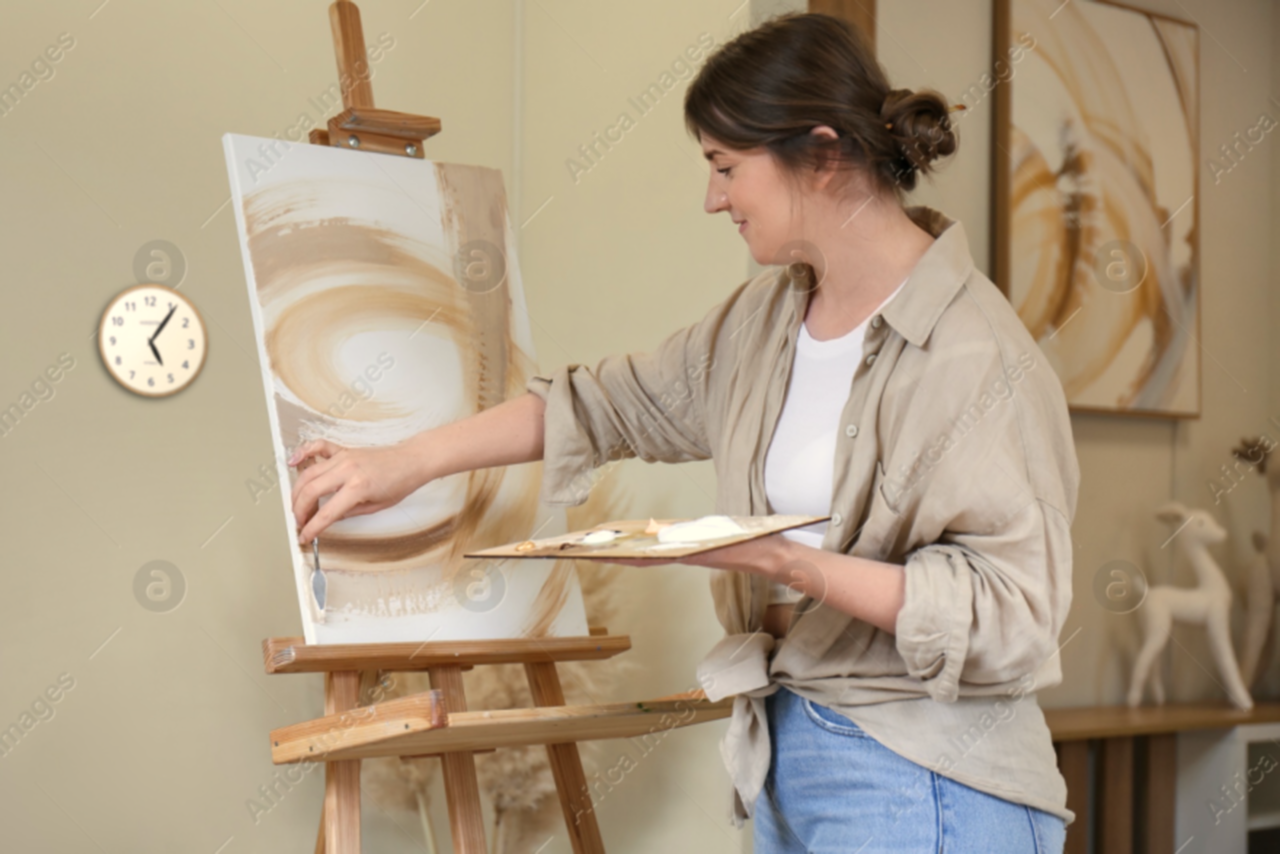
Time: {"hour": 5, "minute": 6}
